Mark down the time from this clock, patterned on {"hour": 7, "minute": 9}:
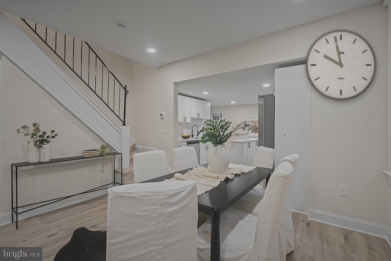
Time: {"hour": 9, "minute": 58}
